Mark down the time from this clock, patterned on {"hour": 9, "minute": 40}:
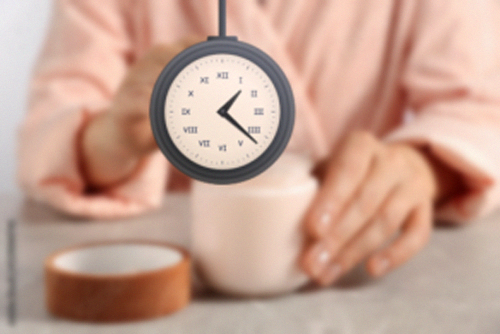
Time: {"hour": 1, "minute": 22}
